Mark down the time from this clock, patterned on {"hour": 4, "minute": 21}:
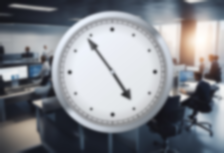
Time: {"hour": 4, "minute": 54}
